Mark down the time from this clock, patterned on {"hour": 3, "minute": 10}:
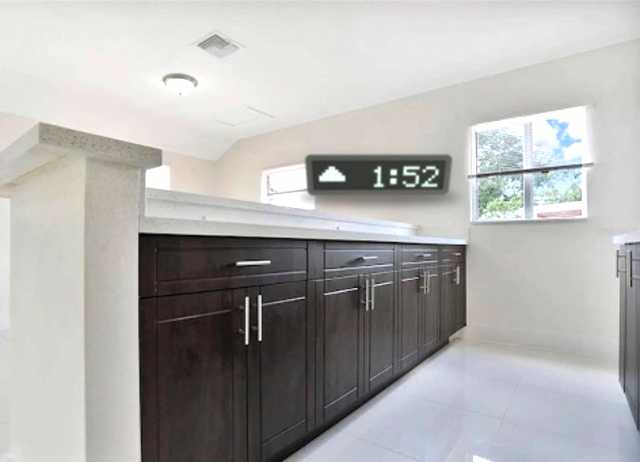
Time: {"hour": 1, "minute": 52}
